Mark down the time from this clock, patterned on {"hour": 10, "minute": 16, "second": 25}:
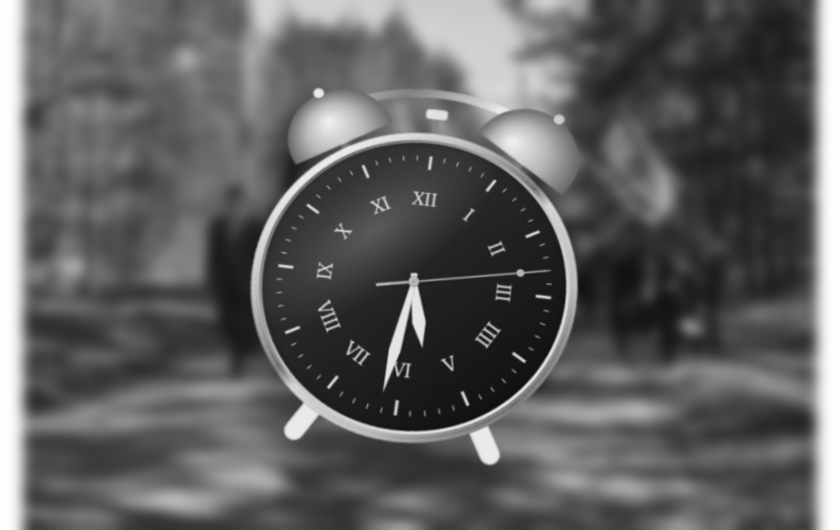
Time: {"hour": 5, "minute": 31, "second": 13}
